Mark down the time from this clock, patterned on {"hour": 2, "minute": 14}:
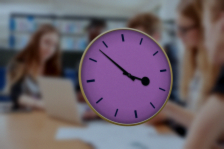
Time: {"hour": 3, "minute": 53}
